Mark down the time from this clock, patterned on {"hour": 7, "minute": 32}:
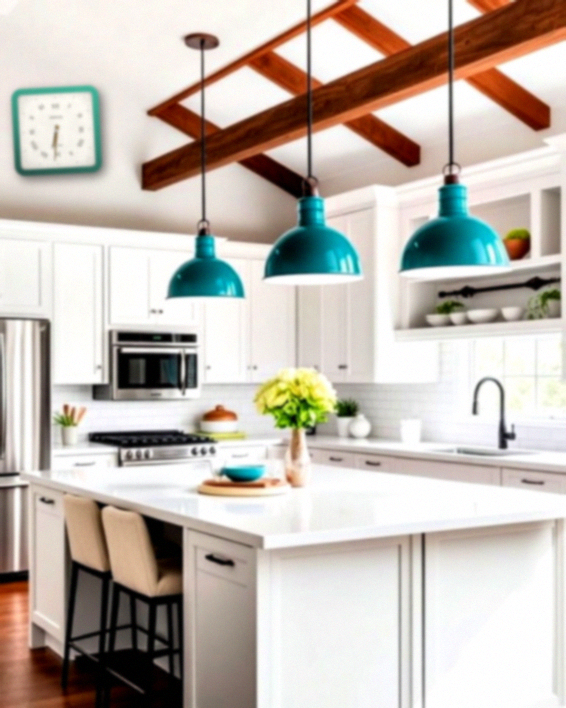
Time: {"hour": 6, "minute": 31}
